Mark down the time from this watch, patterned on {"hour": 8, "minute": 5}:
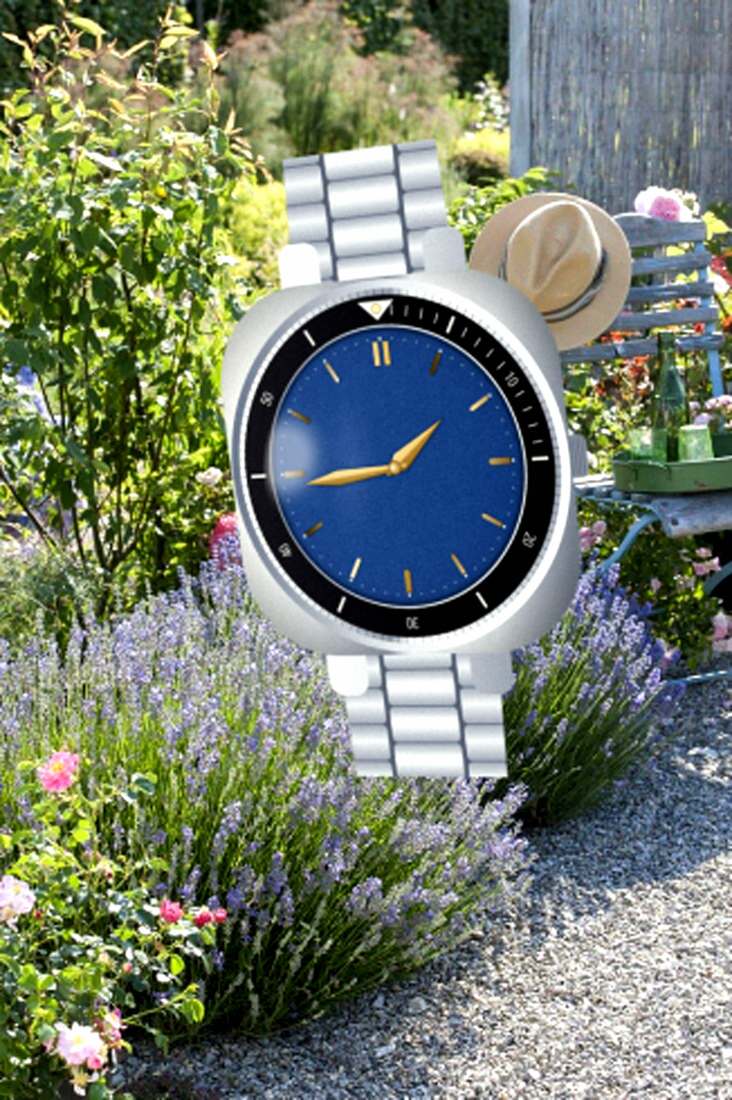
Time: {"hour": 1, "minute": 44}
